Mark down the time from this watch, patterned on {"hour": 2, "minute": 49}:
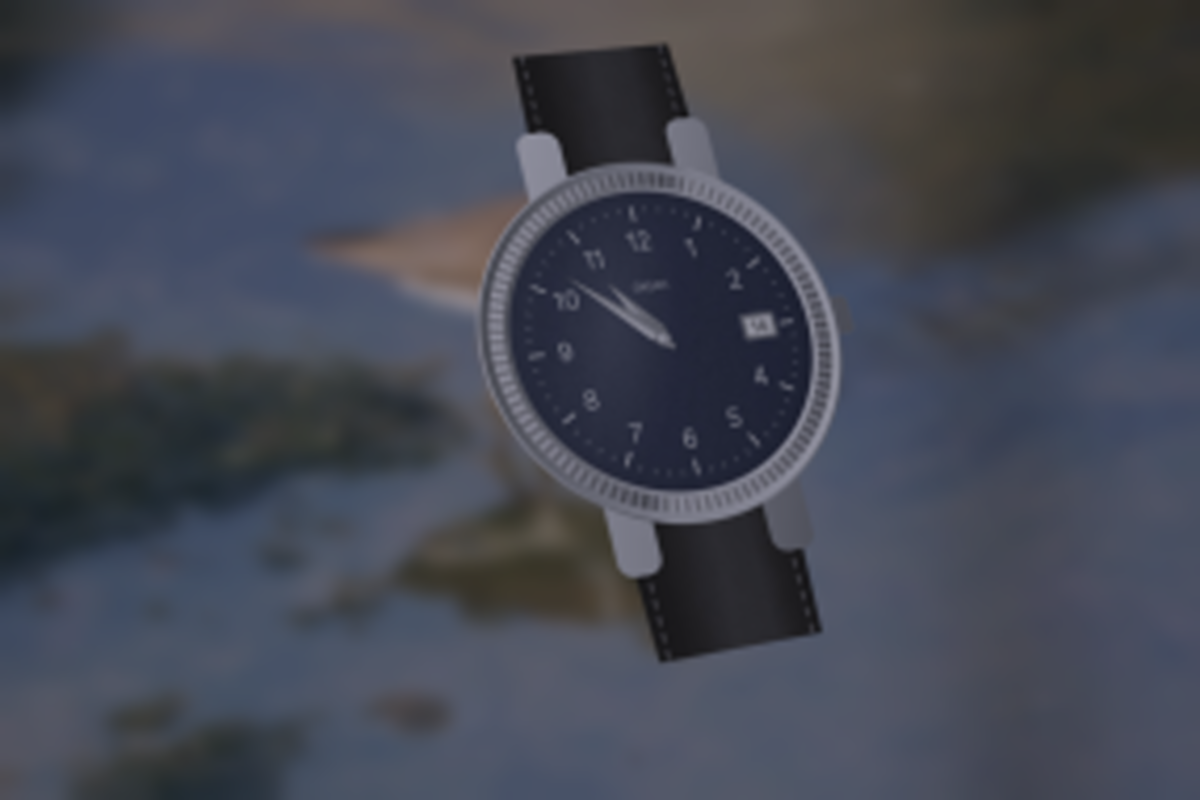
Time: {"hour": 10, "minute": 52}
